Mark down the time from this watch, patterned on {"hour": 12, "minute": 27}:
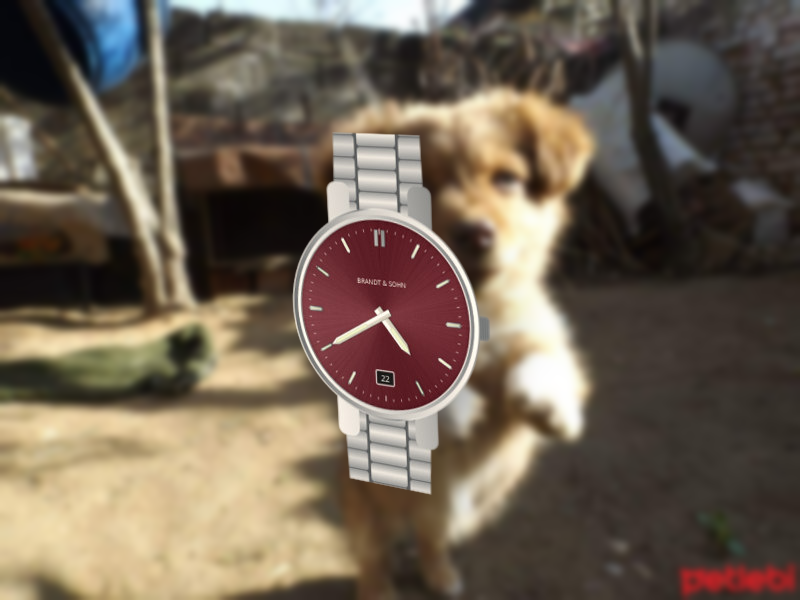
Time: {"hour": 4, "minute": 40}
